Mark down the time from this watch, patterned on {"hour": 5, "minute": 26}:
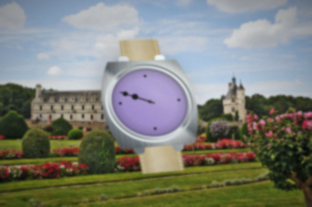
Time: {"hour": 9, "minute": 49}
